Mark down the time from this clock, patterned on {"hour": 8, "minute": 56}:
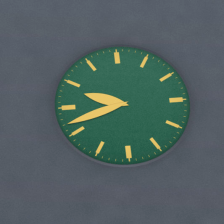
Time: {"hour": 9, "minute": 42}
